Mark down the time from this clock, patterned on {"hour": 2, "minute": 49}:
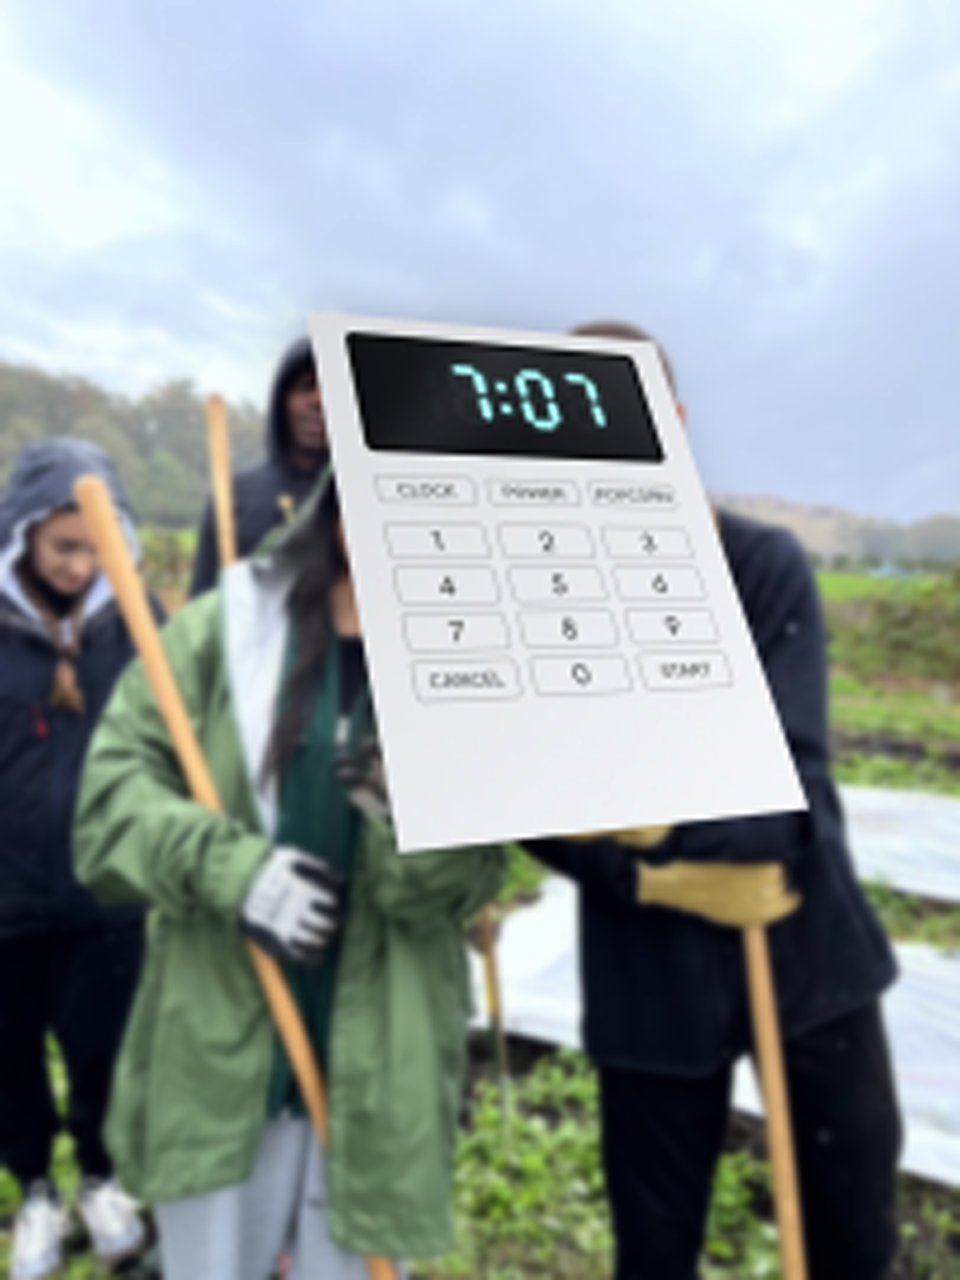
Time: {"hour": 7, "minute": 7}
